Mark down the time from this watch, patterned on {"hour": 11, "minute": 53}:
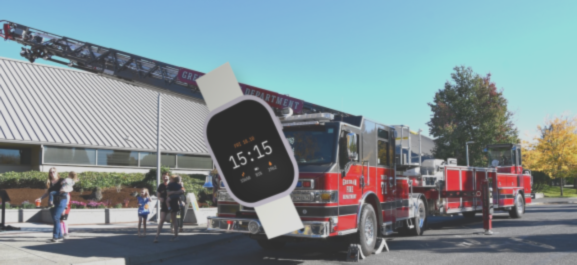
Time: {"hour": 15, "minute": 15}
